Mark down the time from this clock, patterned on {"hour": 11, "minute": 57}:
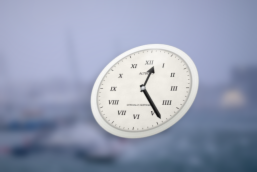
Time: {"hour": 12, "minute": 24}
